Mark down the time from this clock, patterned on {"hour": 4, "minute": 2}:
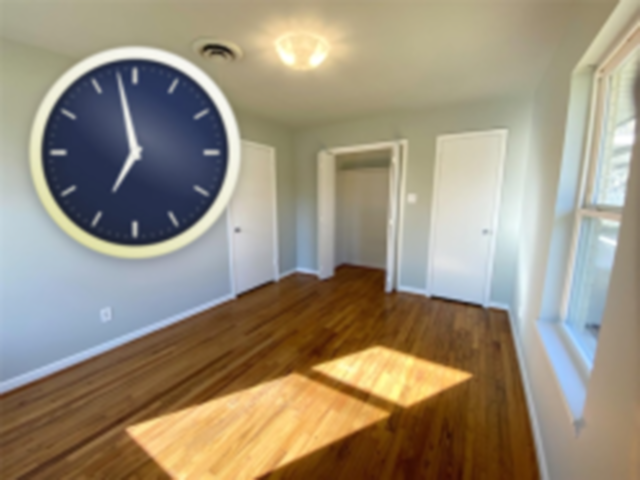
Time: {"hour": 6, "minute": 58}
